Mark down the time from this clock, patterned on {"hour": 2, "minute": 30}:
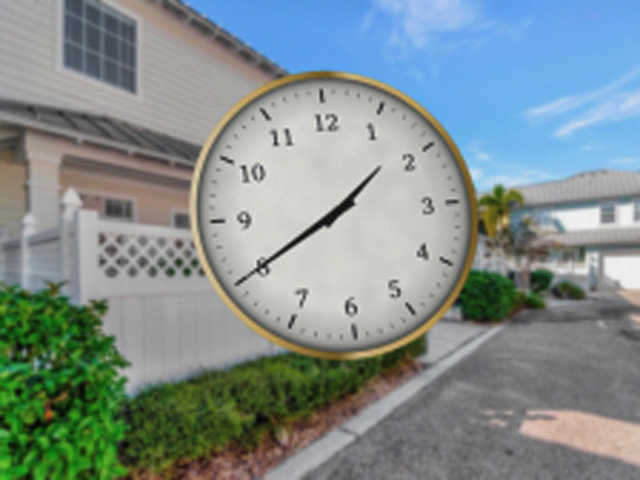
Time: {"hour": 1, "minute": 40}
